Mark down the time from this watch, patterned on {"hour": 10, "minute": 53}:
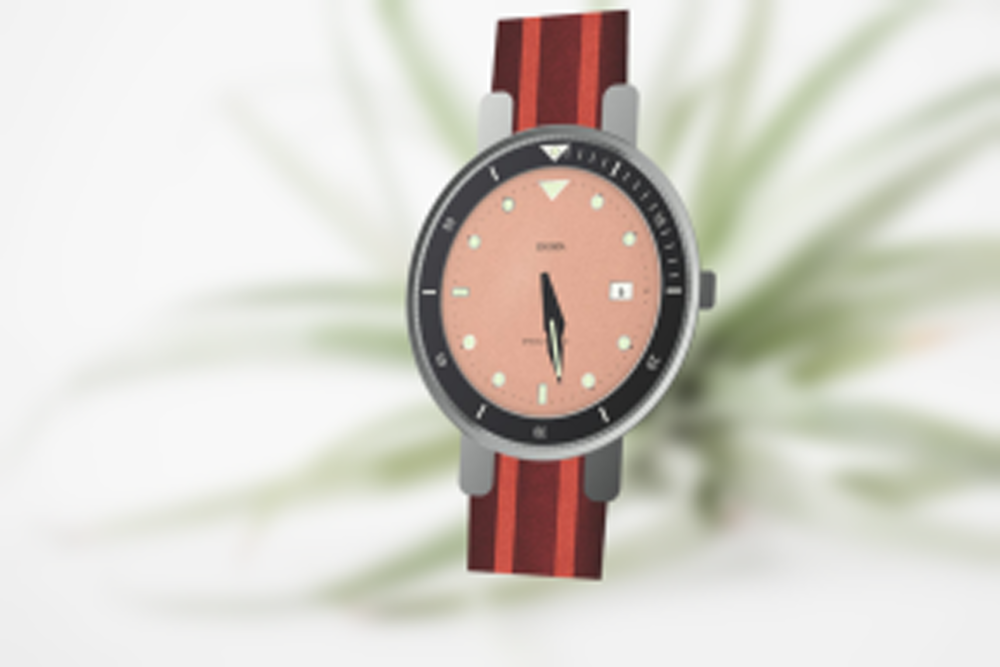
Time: {"hour": 5, "minute": 28}
